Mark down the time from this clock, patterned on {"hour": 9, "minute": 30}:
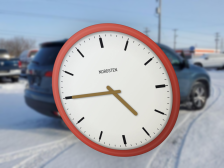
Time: {"hour": 4, "minute": 45}
